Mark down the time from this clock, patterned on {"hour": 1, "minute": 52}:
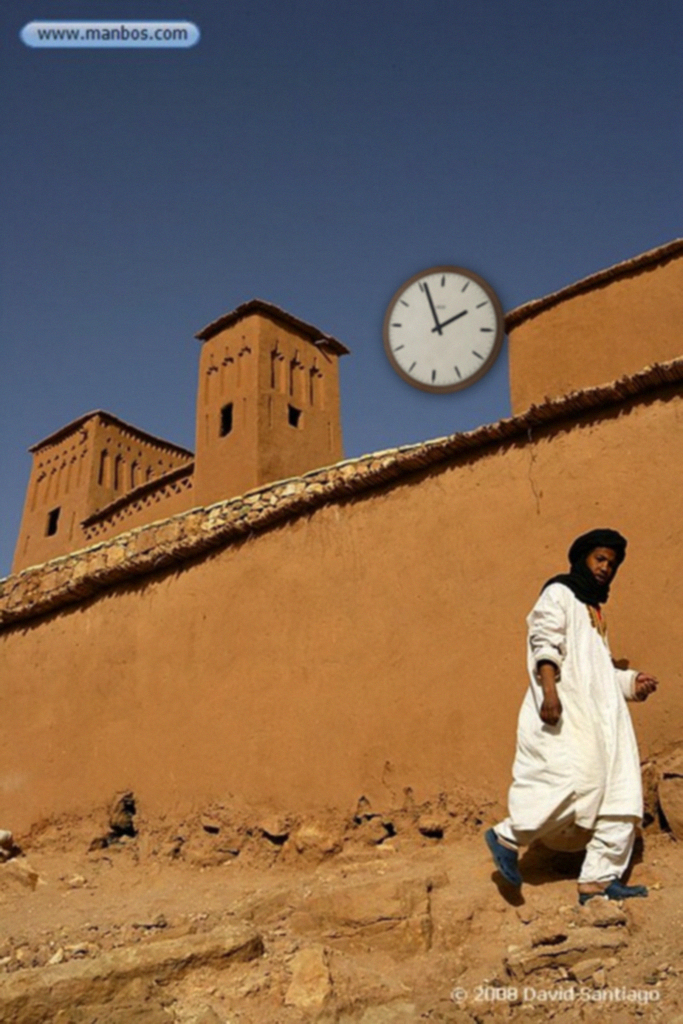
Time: {"hour": 1, "minute": 56}
